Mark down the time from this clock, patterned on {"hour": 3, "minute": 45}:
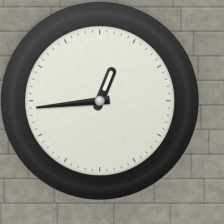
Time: {"hour": 12, "minute": 44}
